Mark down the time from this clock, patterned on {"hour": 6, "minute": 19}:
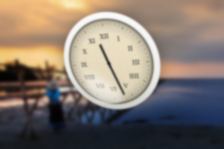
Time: {"hour": 11, "minute": 27}
